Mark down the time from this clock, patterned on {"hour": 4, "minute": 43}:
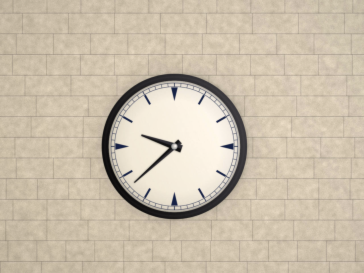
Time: {"hour": 9, "minute": 38}
